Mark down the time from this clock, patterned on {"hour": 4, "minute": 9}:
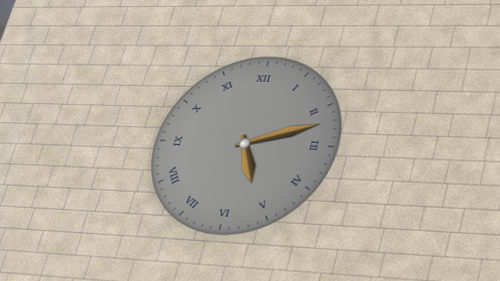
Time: {"hour": 5, "minute": 12}
